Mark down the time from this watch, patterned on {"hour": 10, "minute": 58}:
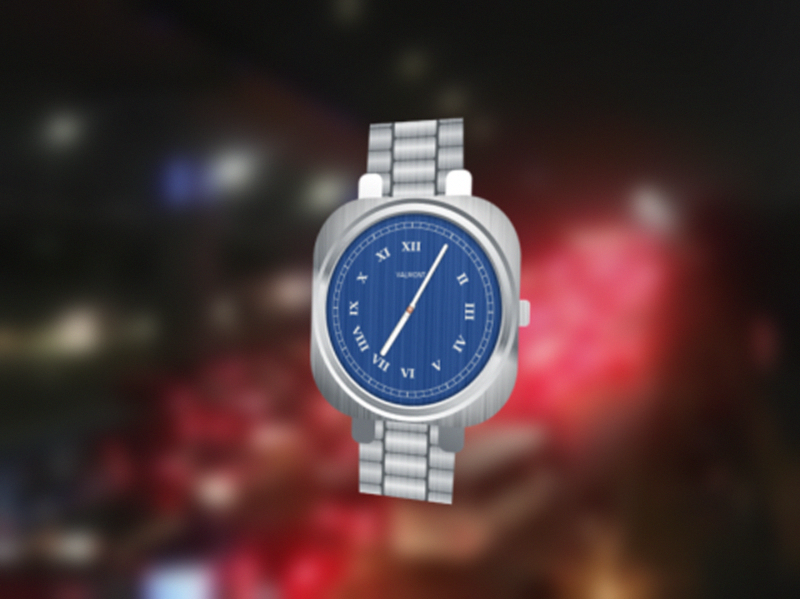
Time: {"hour": 7, "minute": 5}
